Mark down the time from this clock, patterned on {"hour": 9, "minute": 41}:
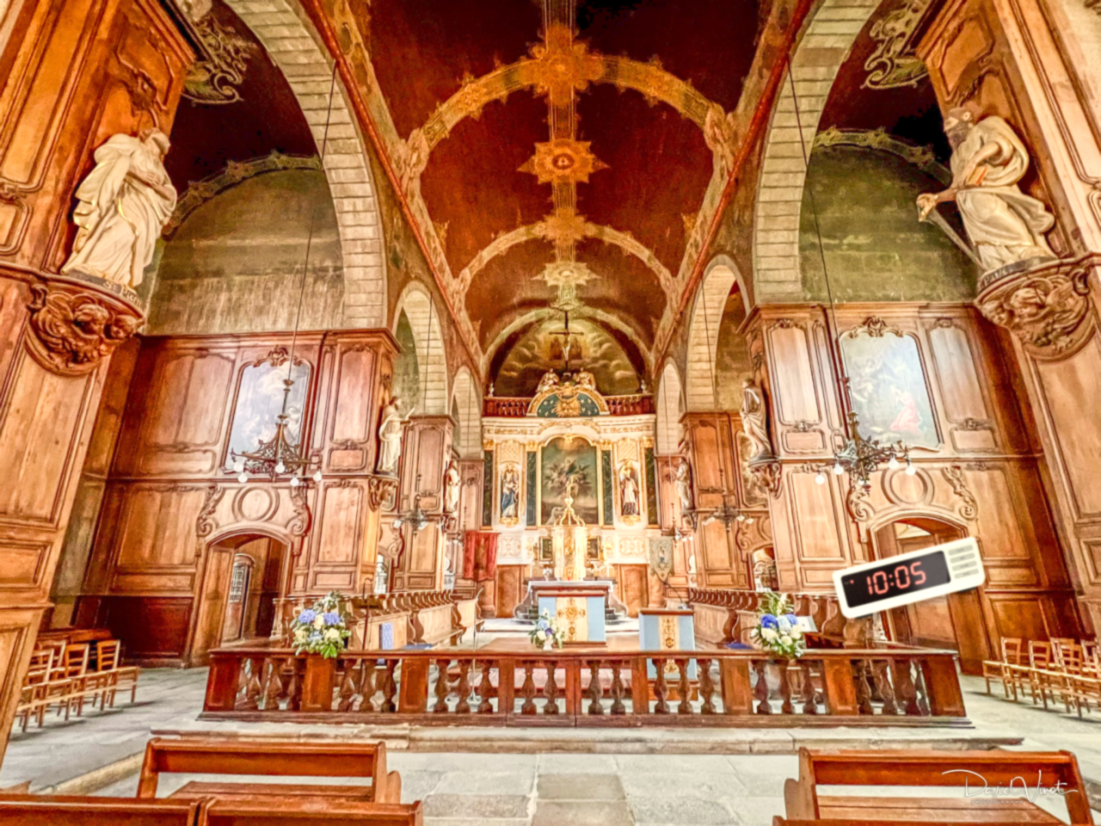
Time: {"hour": 10, "minute": 5}
